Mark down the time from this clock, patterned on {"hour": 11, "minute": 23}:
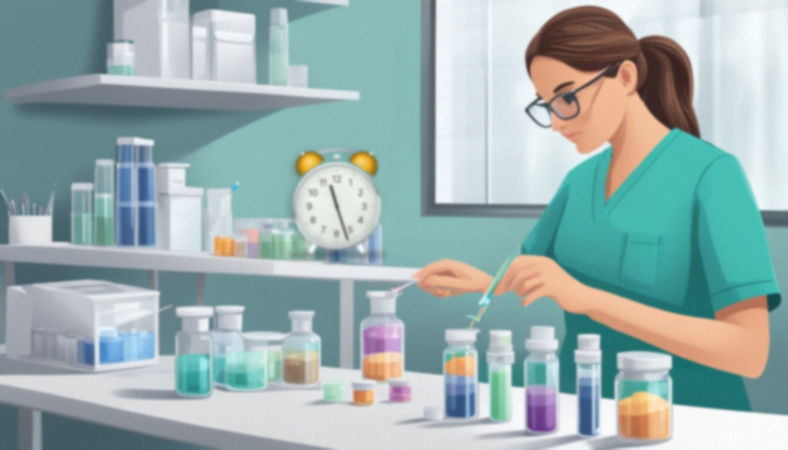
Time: {"hour": 11, "minute": 27}
